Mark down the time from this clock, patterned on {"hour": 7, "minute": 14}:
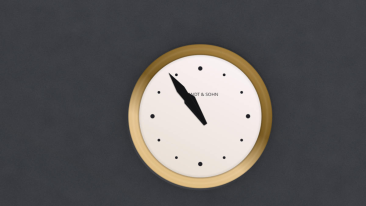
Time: {"hour": 10, "minute": 54}
